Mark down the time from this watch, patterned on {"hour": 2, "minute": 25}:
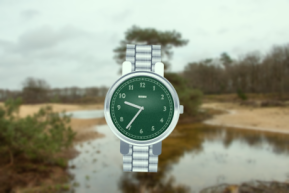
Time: {"hour": 9, "minute": 36}
